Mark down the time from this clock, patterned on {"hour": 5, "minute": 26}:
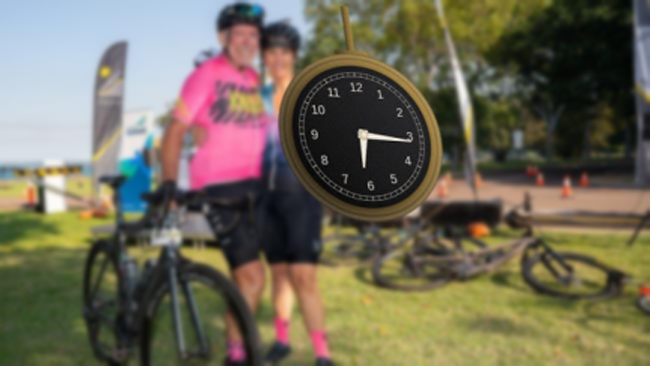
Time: {"hour": 6, "minute": 16}
